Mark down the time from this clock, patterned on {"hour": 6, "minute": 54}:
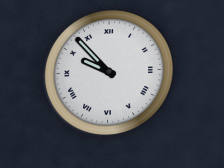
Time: {"hour": 9, "minute": 53}
